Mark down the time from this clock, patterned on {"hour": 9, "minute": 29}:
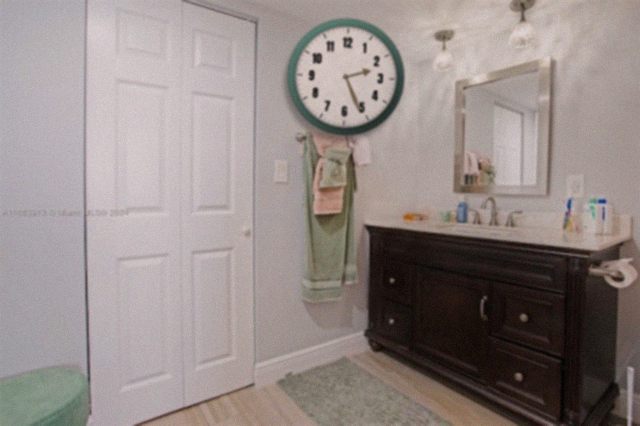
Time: {"hour": 2, "minute": 26}
